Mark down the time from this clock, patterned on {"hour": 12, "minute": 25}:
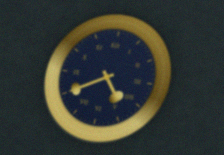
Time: {"hour": 4, "minute": 40}
